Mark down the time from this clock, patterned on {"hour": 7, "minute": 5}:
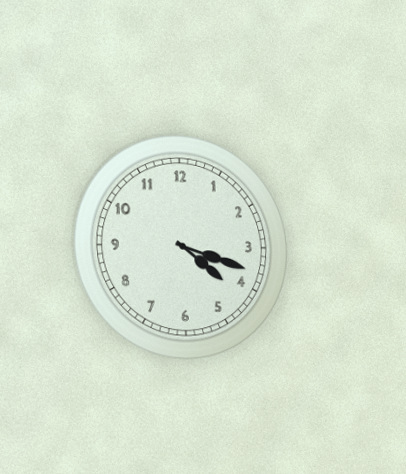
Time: {"hour": 4, "minute": 18}
